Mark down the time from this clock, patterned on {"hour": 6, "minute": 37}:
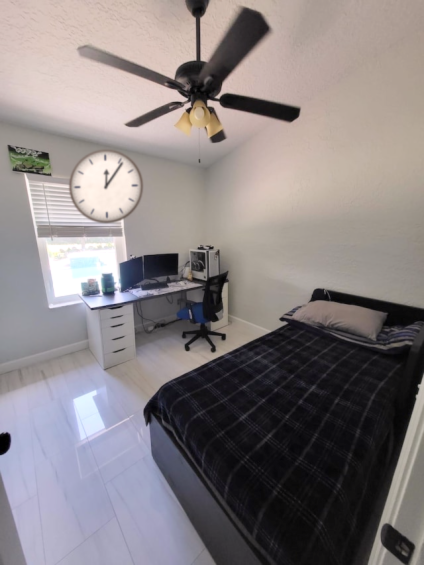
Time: {"hour": 12, "minute": 6}
